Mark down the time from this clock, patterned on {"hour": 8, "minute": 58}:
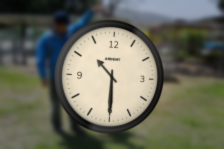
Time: {"hour": 10, "minute": 30}
